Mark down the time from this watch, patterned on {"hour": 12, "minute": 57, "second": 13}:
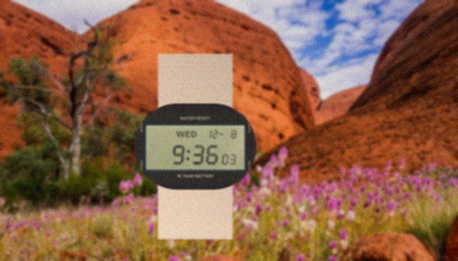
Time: {"hour": 9, "minute": 36, "second": 3}
